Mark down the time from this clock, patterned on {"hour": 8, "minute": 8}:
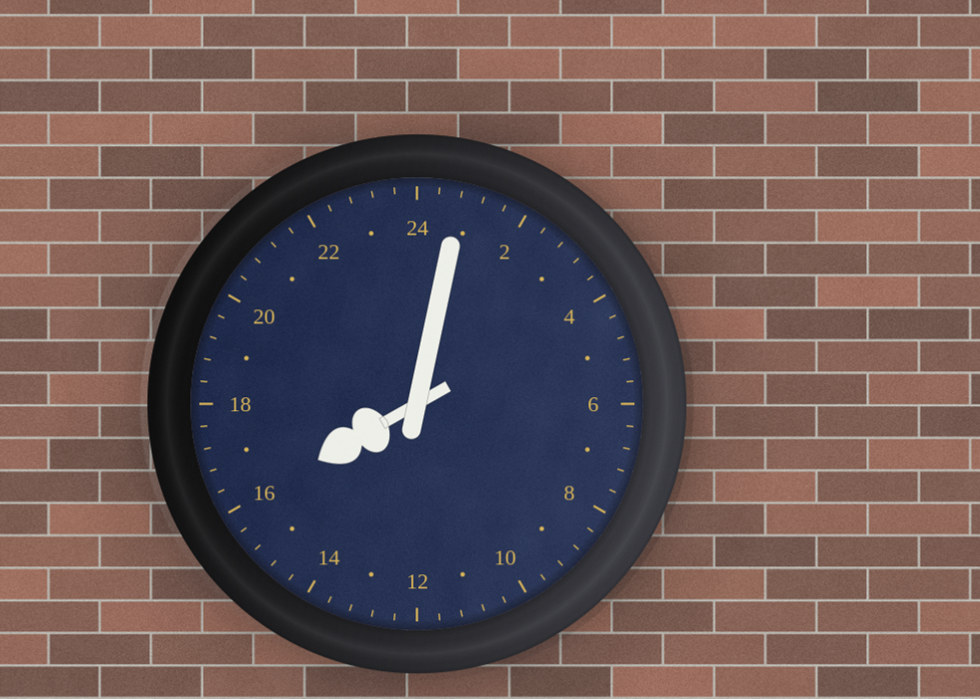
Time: {"hour": 16, "minute": 2}
